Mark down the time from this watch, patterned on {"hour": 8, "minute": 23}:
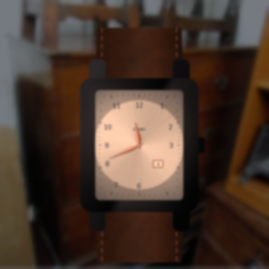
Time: {"hour": 11, "minute": 41}
